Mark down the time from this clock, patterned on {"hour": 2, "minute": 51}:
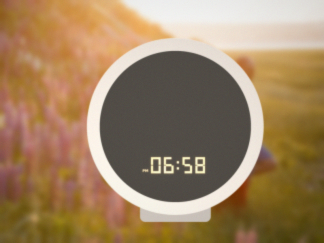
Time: {"hour": 6, "minute": 58}
